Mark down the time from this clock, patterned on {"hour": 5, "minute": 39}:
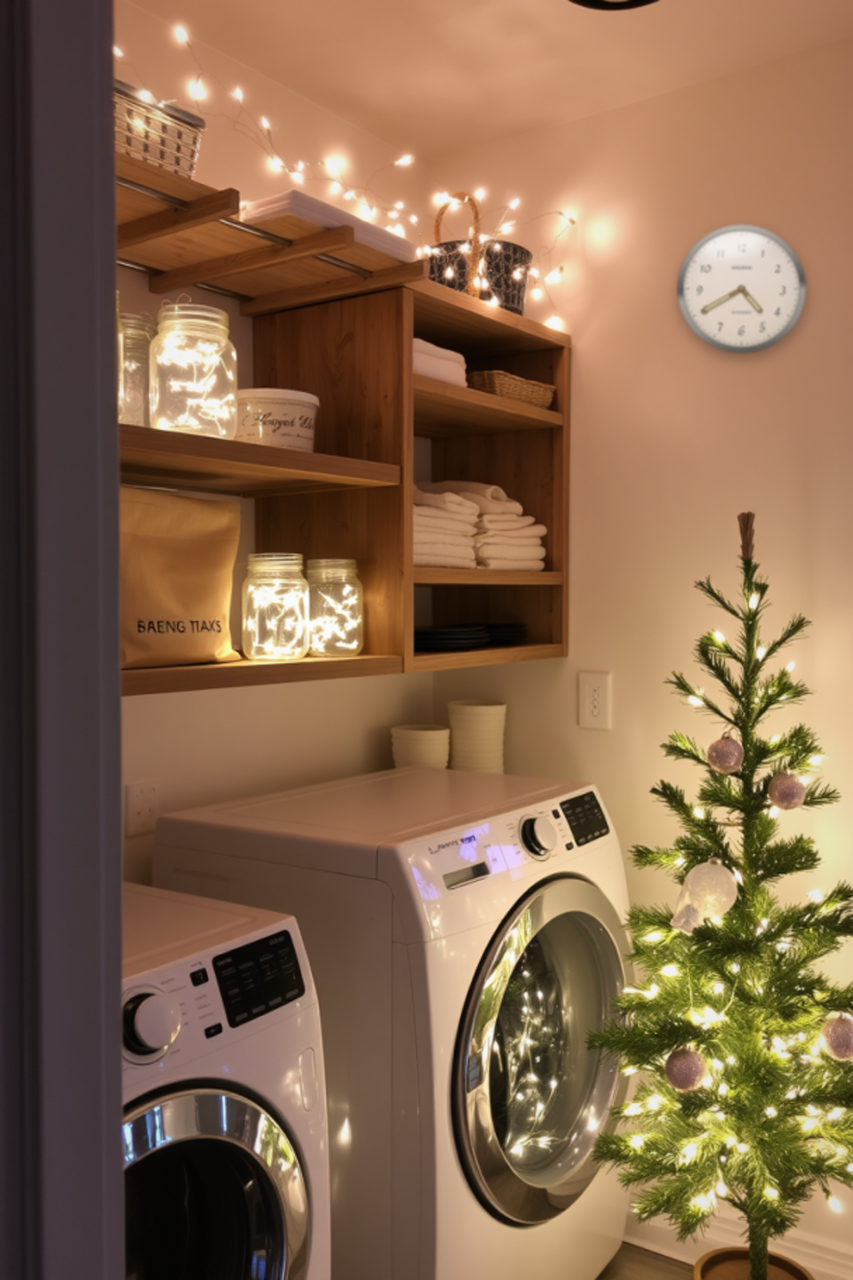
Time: {"hour": 4, "minute": 40}
